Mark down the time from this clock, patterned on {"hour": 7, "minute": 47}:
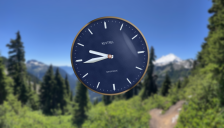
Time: {"hour": 9, "minute": 44}
